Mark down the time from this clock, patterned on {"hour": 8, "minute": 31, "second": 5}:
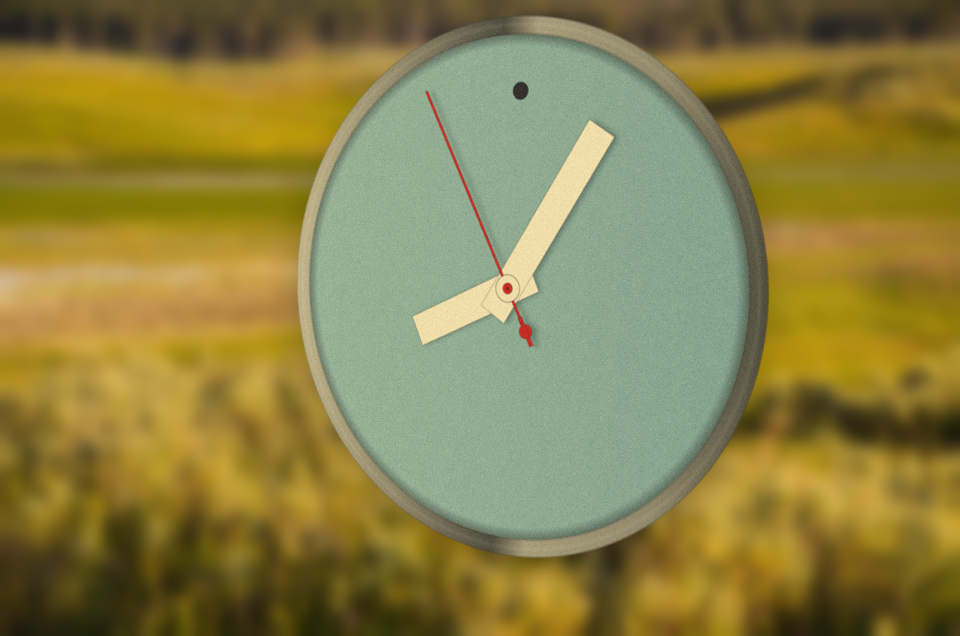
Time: {"hour": 8, "minute": 4, "second": 55}
